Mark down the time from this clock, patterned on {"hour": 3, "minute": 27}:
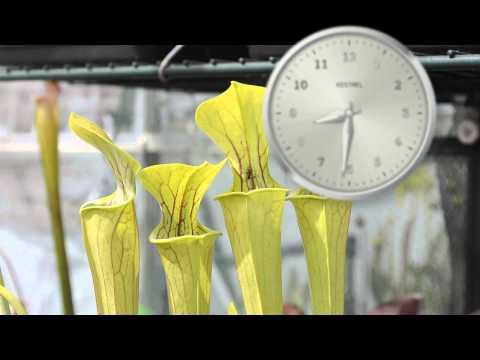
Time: {"hour": 8, "minute": 31}
